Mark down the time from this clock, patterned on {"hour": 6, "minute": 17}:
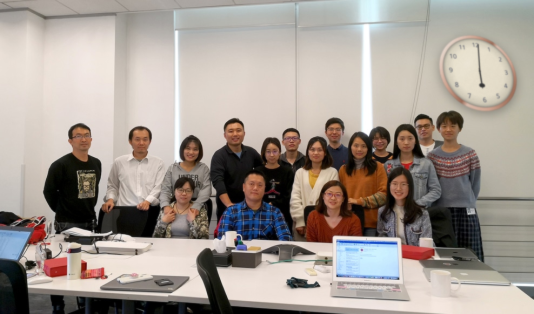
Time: {"hour": 6, "minute": 1}
